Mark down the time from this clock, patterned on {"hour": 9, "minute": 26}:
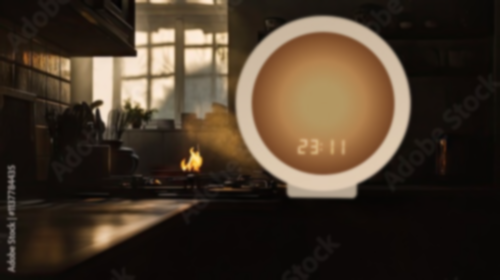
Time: {"hour": 23, "minute": 11}
